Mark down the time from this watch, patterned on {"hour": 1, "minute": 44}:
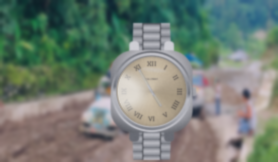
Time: {"hour": 4, "minute": 55}
